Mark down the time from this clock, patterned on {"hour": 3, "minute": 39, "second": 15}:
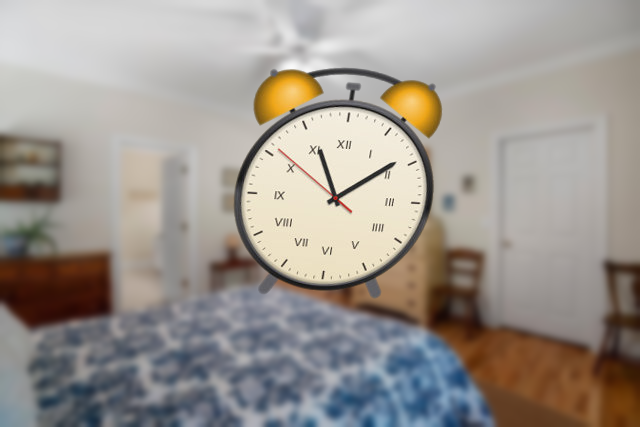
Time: {"hour": 11, "minute": 8, "second": 51}
